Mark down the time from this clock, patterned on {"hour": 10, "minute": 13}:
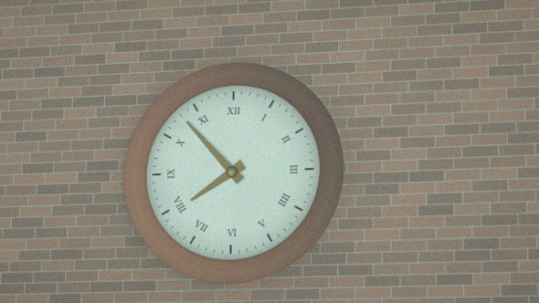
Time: {"hour": 7, "minute": 53}
